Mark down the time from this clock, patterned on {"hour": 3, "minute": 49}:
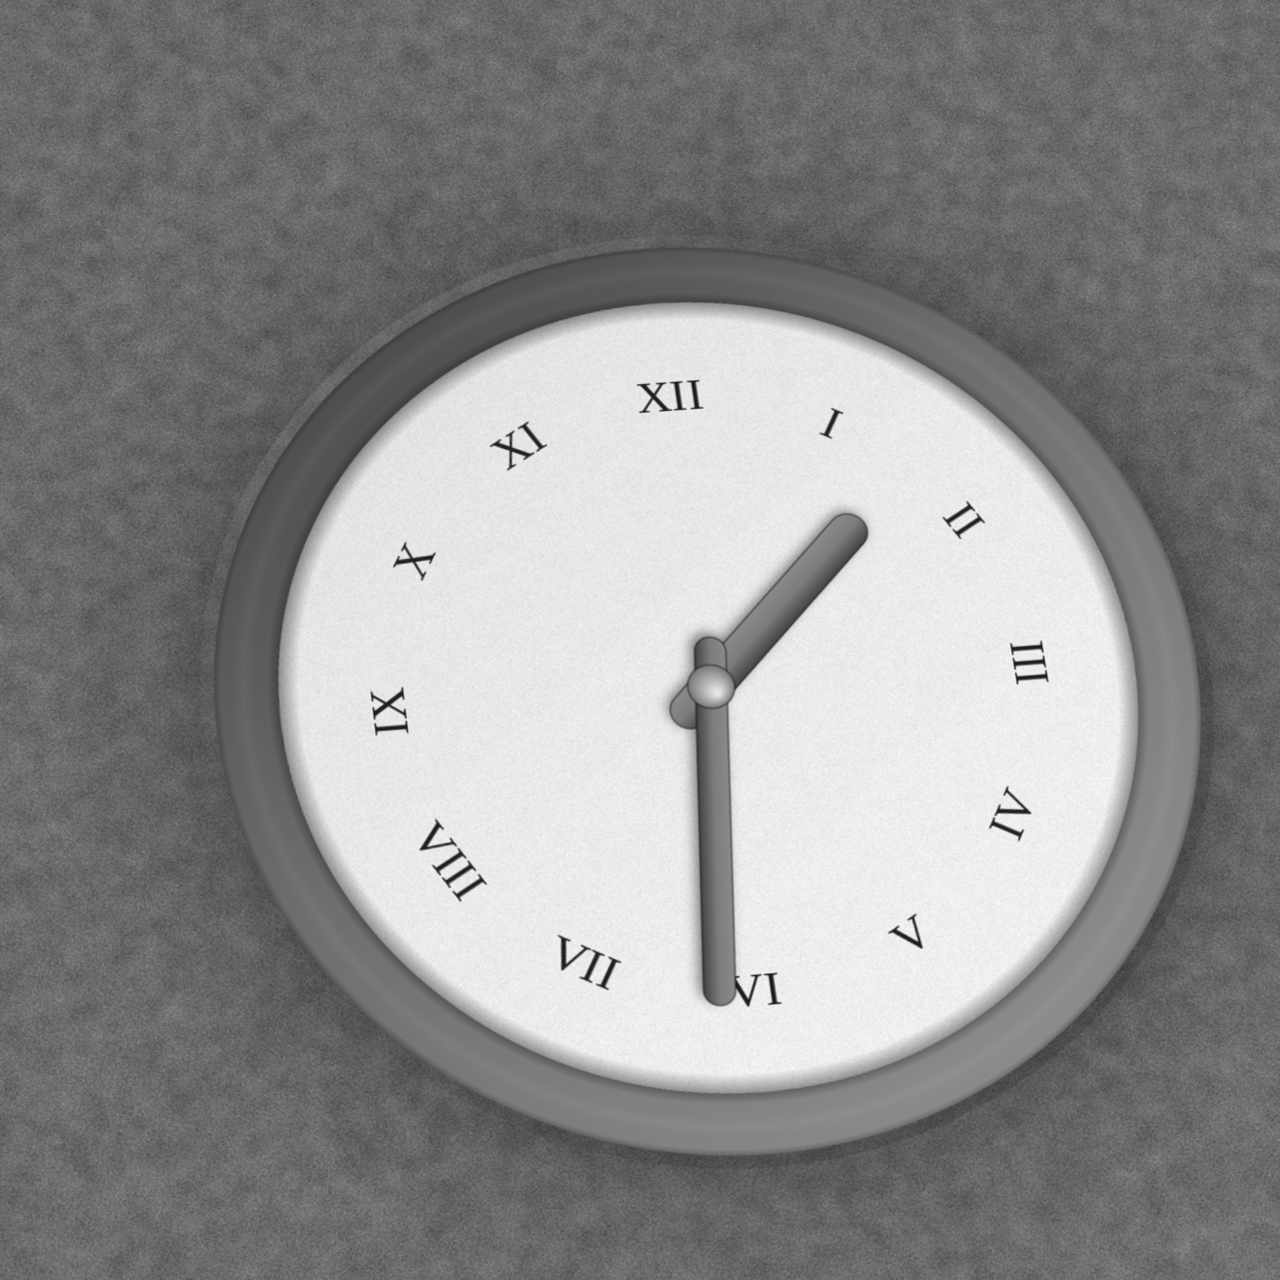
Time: {"hour": 1, "minute": 31}
